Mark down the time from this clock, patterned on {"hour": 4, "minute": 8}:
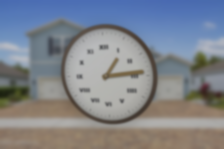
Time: {"hour": 1, "minute": 14}
